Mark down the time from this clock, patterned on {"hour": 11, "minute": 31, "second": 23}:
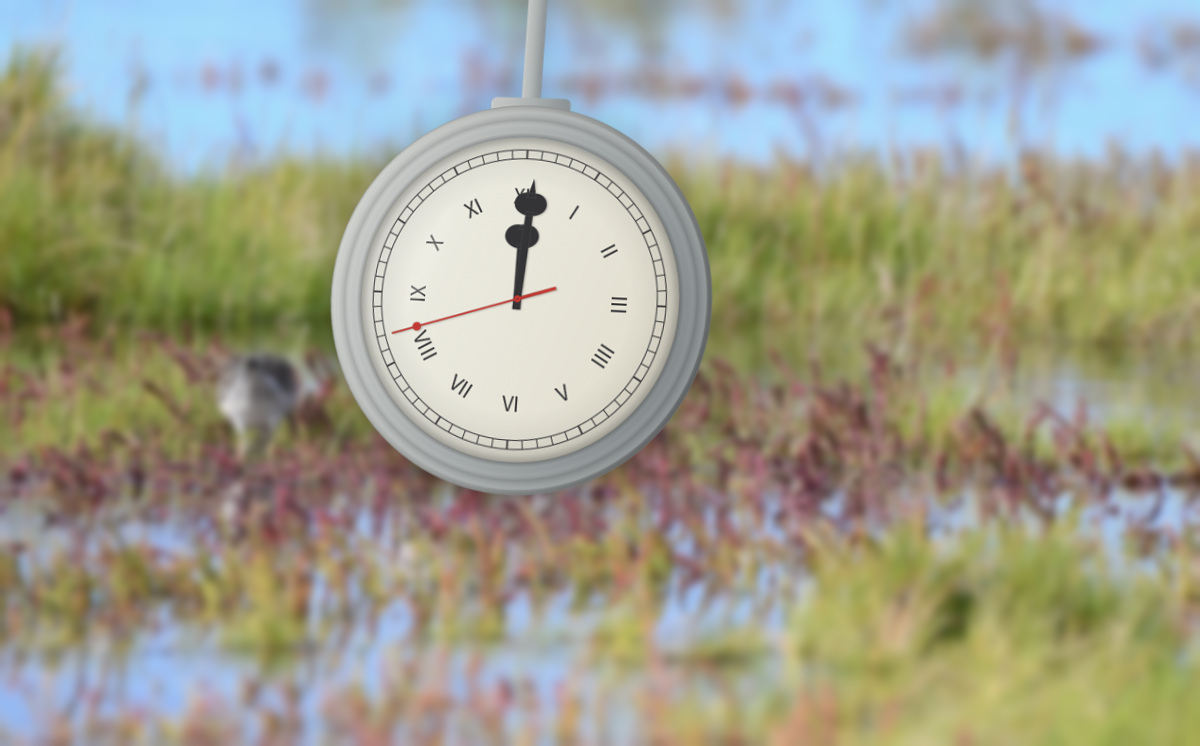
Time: {"hour": 12, "minute": 0, "second": 42}
